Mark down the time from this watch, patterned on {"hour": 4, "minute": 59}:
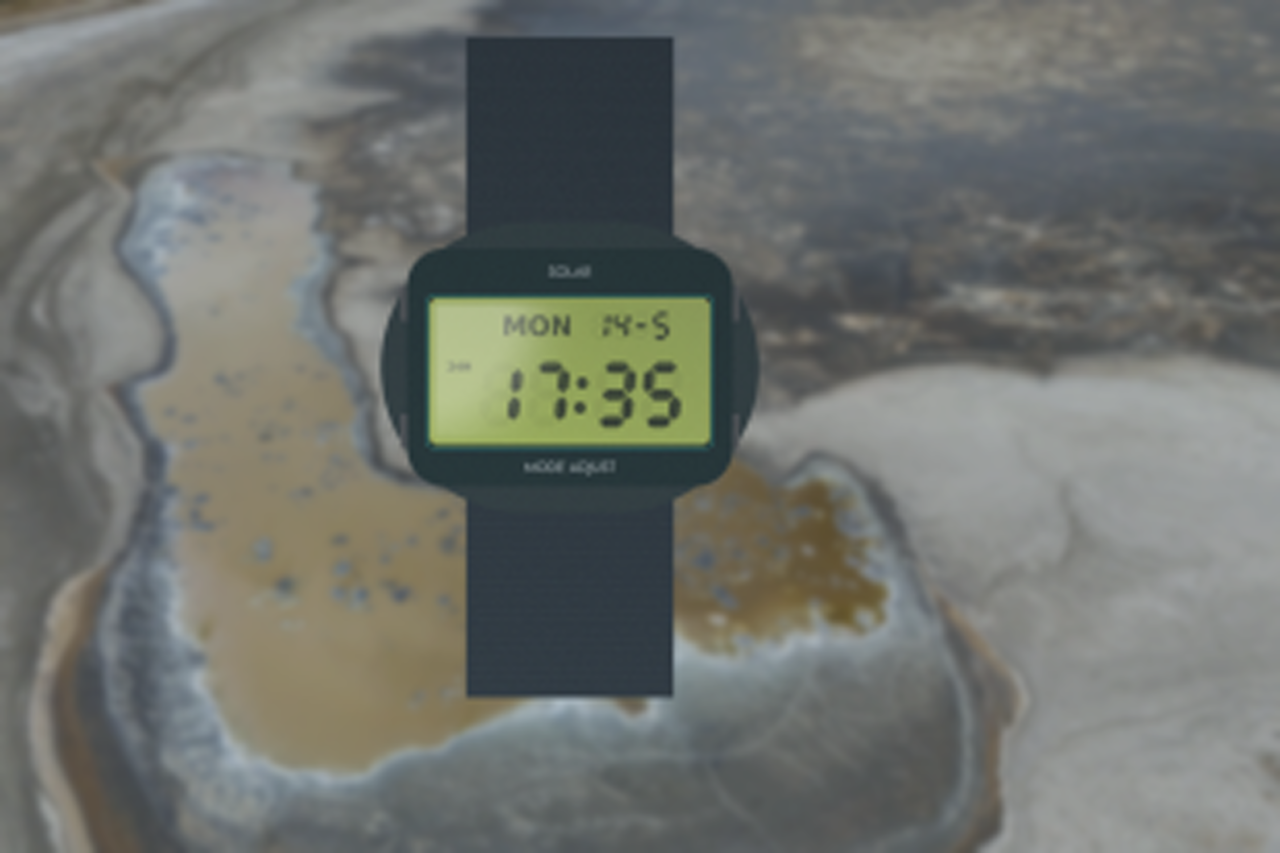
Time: {"hour": 17, "minute": 35}
